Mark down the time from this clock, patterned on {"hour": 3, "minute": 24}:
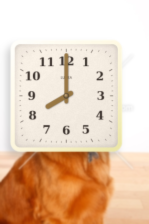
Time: {"hour": 8, "minute": 0}
